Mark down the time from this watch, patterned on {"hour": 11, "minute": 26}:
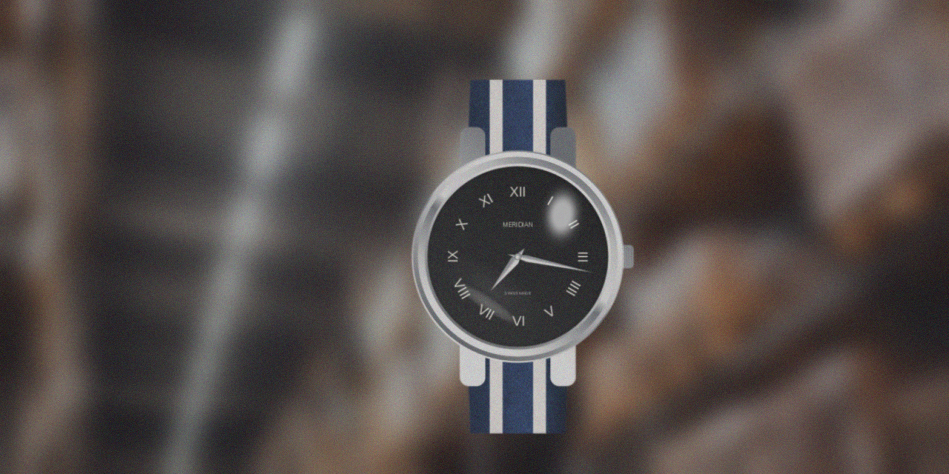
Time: {"hour": 7, "minute": 17}
